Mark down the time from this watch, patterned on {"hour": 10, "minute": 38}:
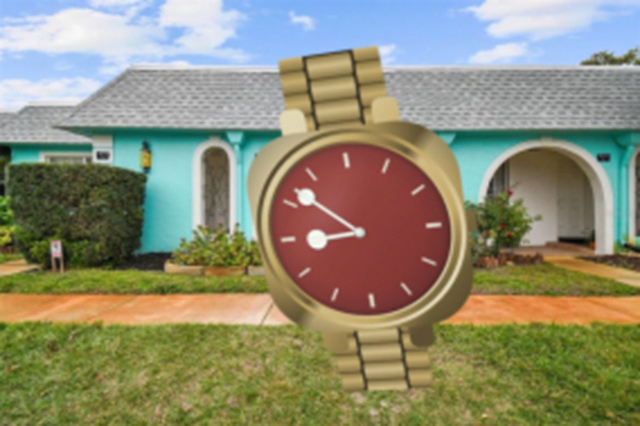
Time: {"hour": 8, "minute": 52}
